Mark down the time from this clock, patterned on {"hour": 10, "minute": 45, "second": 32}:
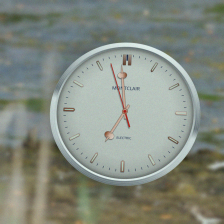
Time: {"hour": 6, "minute": 58, "second": 57}
